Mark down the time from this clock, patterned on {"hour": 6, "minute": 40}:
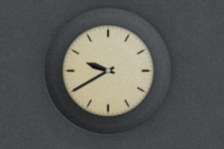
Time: {"hour": 9, "minute": 40}
